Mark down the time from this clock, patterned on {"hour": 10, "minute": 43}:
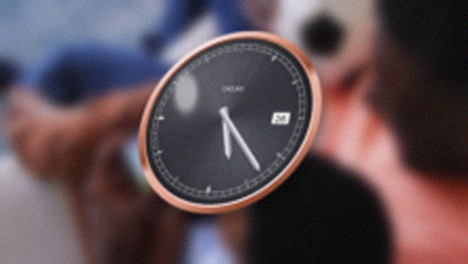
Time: {"hour": 5, "minute": 23}
